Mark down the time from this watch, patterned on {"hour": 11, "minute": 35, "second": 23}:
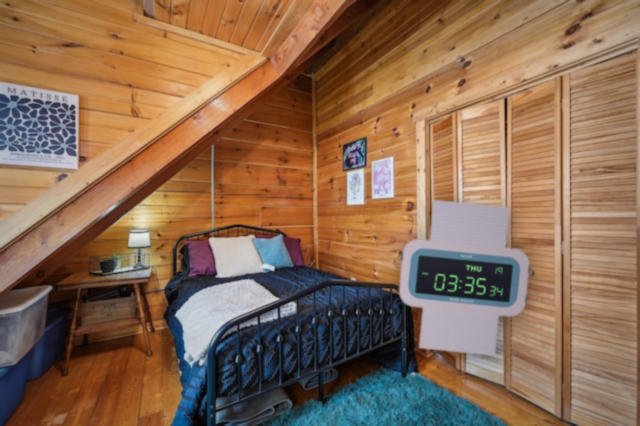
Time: {"hour": 3, "minute": 35, "second": 34}
